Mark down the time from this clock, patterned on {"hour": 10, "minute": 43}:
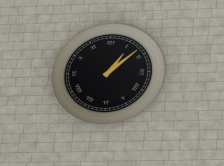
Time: {"hour": 1, "minute": 8}
